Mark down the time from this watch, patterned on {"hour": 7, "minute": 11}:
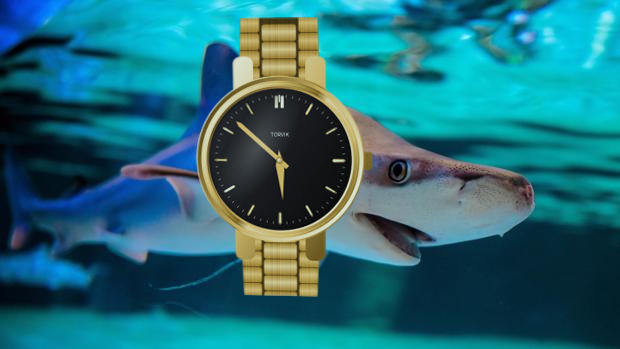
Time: {"hour": 5, "minute": 52}
